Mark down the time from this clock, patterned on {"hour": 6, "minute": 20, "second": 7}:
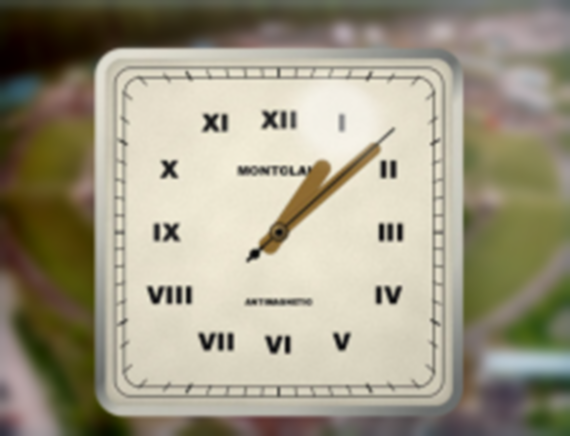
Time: {"hour": 1, "minute": 8, "second": 8}
